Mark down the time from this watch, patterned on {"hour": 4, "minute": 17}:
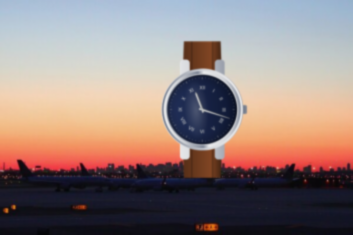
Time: {"hour": 11, "minute": 18}
